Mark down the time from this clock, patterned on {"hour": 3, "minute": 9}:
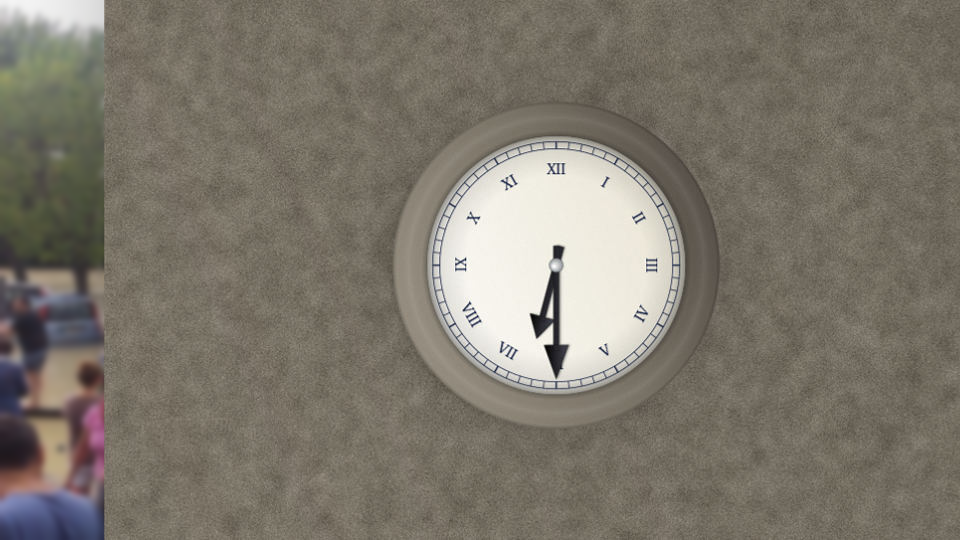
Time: {"hour": 6, "minute": 30}
